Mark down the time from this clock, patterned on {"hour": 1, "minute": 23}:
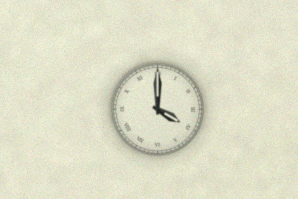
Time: {"hour": 4, "minute": 0}
